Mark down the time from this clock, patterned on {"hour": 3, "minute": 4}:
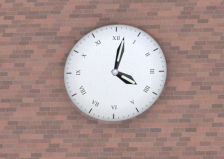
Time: {"hour": 4, "minute": 2}
